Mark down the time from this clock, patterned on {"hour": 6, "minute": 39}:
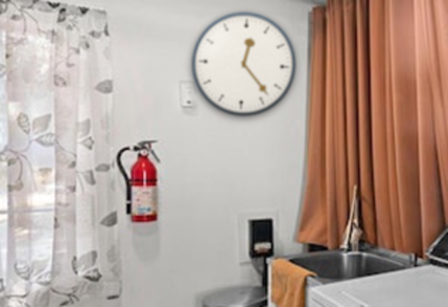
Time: {"hour": 12, "minute": 23}
